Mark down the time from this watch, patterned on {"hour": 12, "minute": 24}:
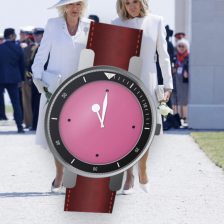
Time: {"hour": 11, "minute": 0}
